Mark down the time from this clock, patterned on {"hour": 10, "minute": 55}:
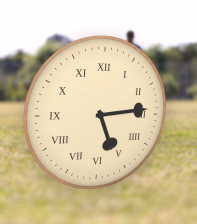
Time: {"hour": 5, "minute": 14}
